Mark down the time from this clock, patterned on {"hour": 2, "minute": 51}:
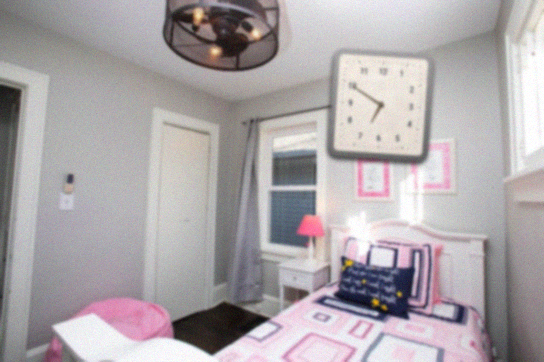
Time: {"hour": 6, "minute": 50}
